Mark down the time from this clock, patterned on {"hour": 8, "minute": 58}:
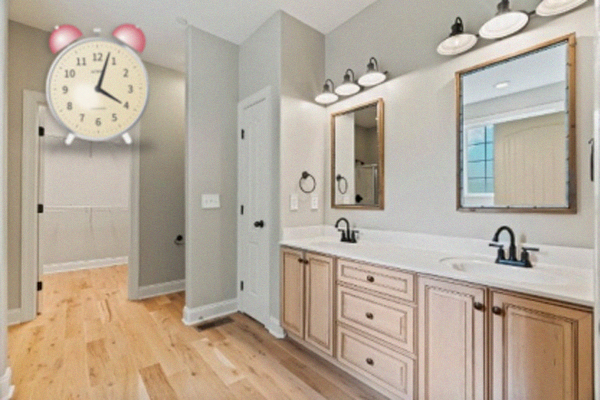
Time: {"hour": 4, "minute": 3}
